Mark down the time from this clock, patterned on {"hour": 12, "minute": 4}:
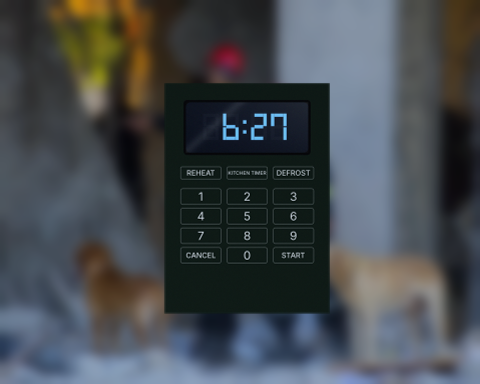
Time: {"hour": 6, "minute": 27}
